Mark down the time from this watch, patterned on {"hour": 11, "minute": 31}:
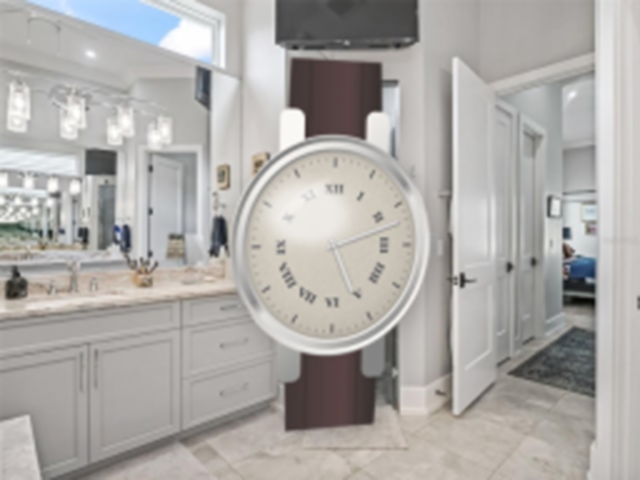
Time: {"hour": 5, "minute": 12}
